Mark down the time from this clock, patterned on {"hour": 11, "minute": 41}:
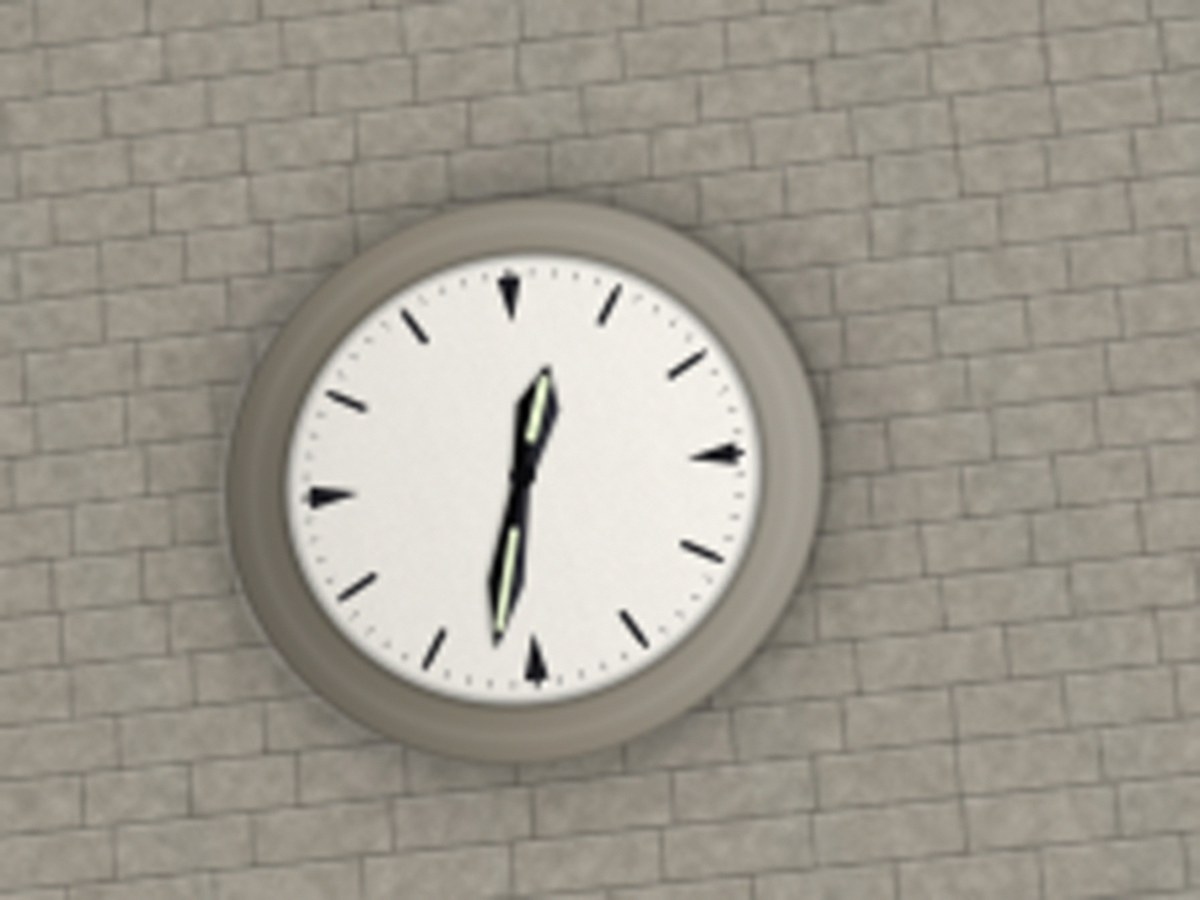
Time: {"hour": 12, "minute": 32}
